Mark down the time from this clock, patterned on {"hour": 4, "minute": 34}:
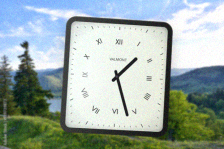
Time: {"hour": 1, "minute": 27}
